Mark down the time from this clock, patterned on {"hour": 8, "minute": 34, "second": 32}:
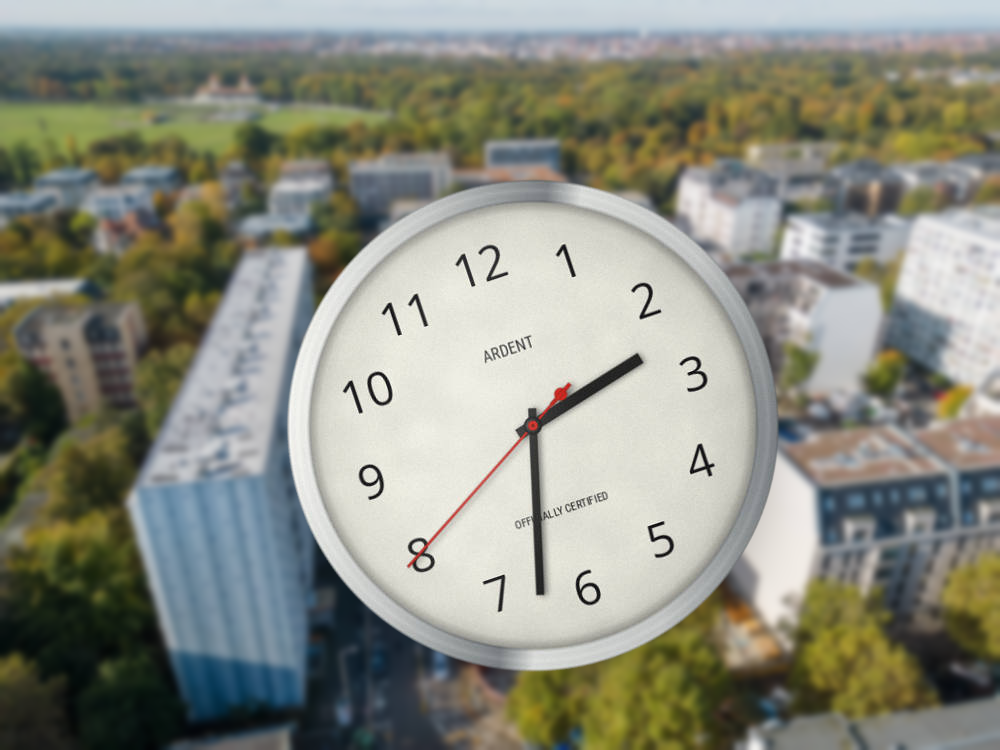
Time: {"hour": 2, "minute": 32, "second": 40}
